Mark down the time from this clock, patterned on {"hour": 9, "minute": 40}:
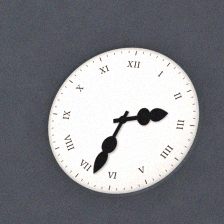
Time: {"hour": 2, "minute": 33}
